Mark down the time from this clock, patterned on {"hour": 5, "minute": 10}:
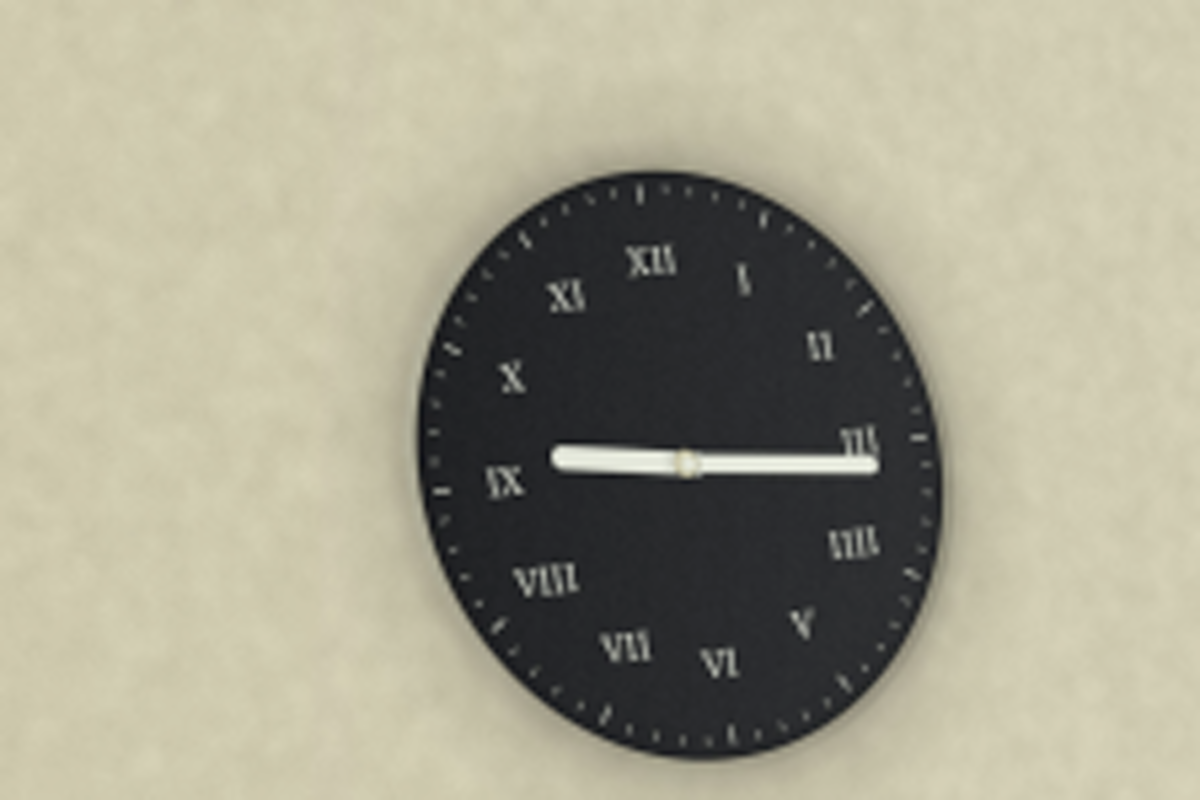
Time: {"hour": 9, "minute": 16}
